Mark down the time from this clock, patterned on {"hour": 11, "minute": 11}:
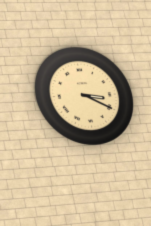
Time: {"hour": 3, "minute": 20}
